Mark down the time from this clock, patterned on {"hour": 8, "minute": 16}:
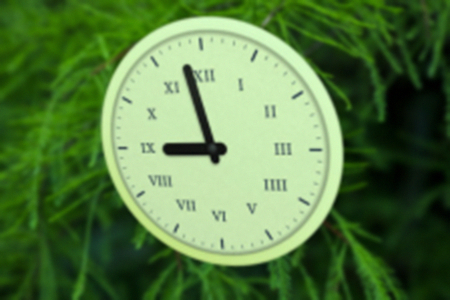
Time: {"hour": 8, "minute": 58}
